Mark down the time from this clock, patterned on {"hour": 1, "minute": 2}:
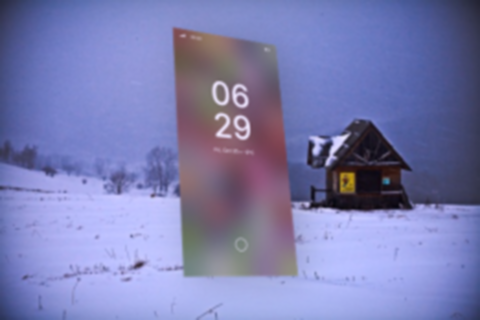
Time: {"hour": 6, "minute": 29}
